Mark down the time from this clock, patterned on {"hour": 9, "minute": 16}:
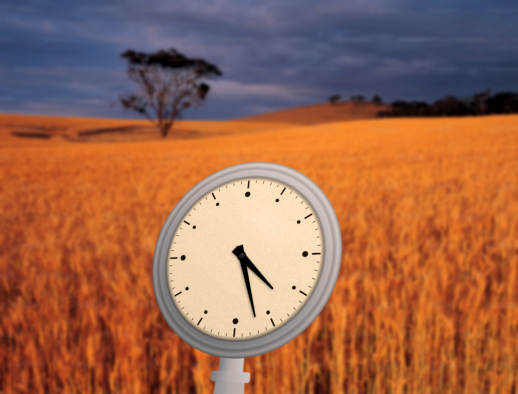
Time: {"hour": 4, "minute": 27}
